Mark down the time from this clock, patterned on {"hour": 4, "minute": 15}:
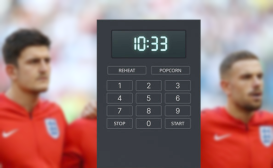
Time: {"hour": 10, "minute": 33}
